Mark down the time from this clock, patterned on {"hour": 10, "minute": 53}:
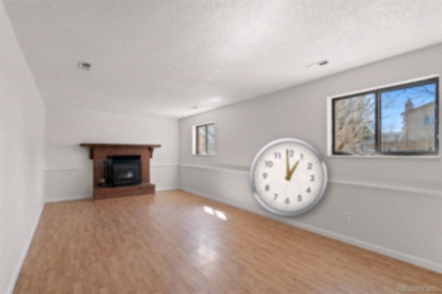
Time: {"hour": 12, "minute": 59}
